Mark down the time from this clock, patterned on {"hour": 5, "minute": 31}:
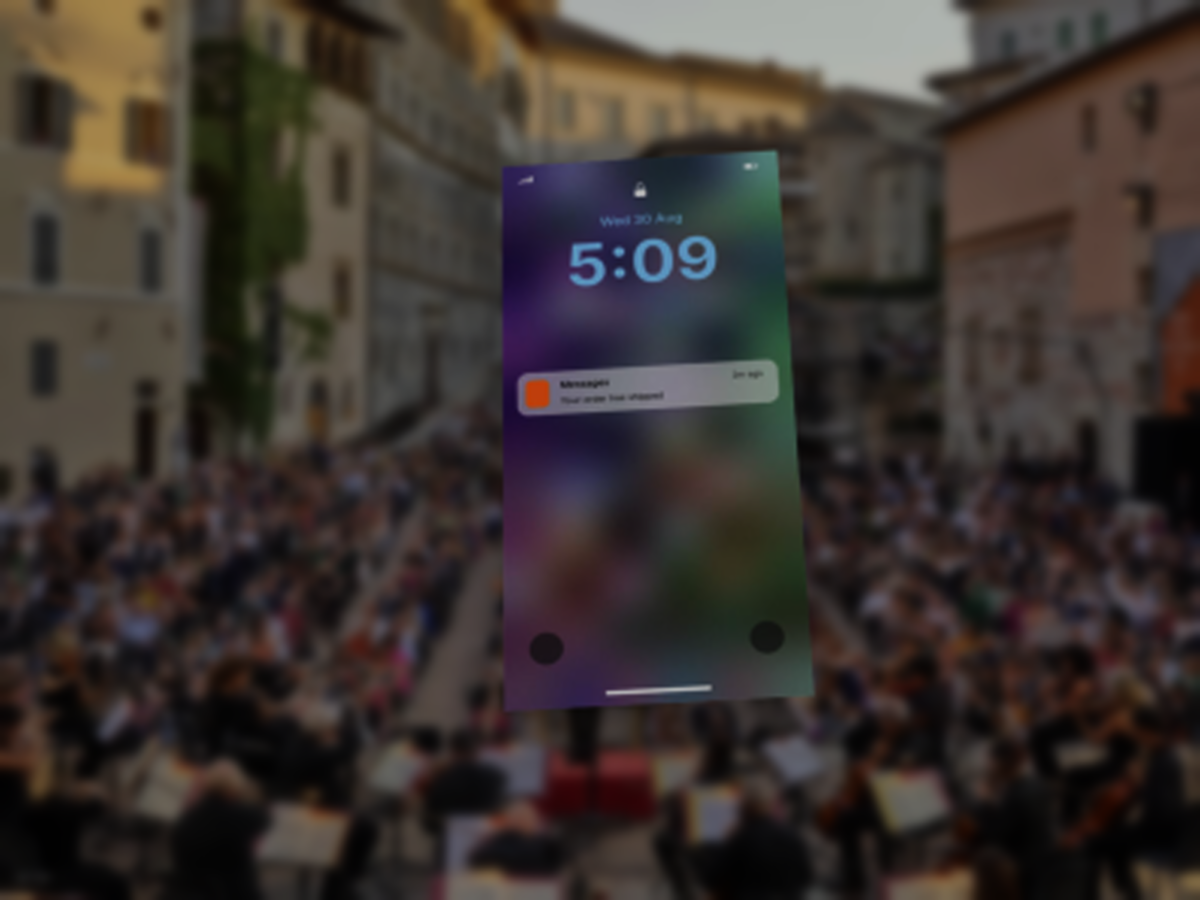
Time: {"hour": 5, "minute": 9}
